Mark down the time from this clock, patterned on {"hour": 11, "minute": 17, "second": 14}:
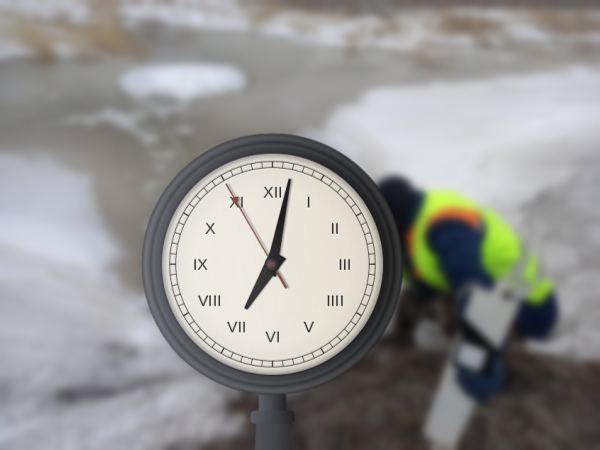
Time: {"hour": 7, "minute": 1, "second": 55}
